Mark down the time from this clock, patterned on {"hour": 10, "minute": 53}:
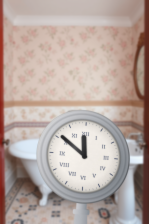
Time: {"hour": 11, "minute": 51}
